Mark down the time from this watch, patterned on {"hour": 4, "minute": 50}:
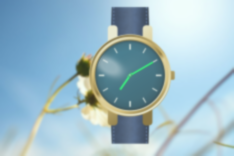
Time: {"hour": 7, "minute": 10}
